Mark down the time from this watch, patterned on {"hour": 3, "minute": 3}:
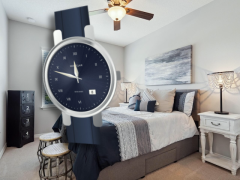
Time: {"hour": 11, "minute": 48}
